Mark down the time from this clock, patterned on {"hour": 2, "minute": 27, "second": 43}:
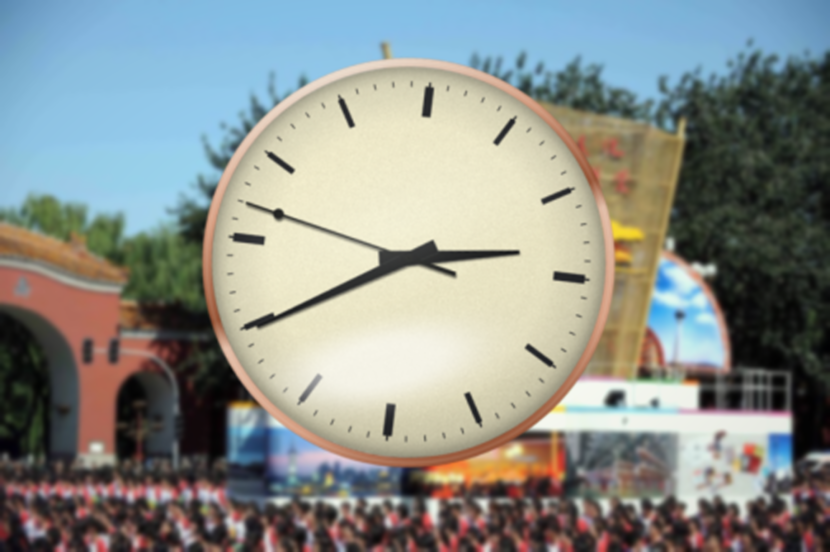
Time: {"hour": 2, "minute": 39, "second": 47}
